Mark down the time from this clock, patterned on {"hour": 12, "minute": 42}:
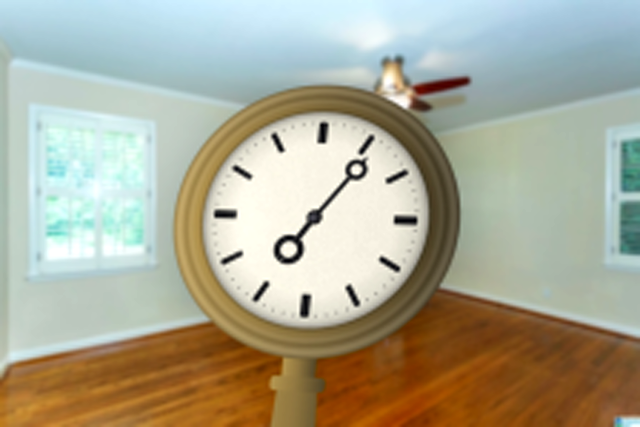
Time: {"hour": 7, "minute": 6}
